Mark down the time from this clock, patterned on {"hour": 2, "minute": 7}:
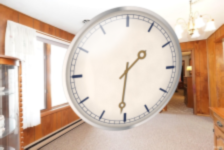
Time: {"hour": 1, "minute": 31}
